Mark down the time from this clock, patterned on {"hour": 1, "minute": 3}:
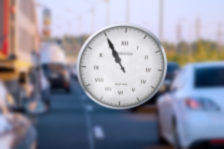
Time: {"hour": 10, "minute": 55}
